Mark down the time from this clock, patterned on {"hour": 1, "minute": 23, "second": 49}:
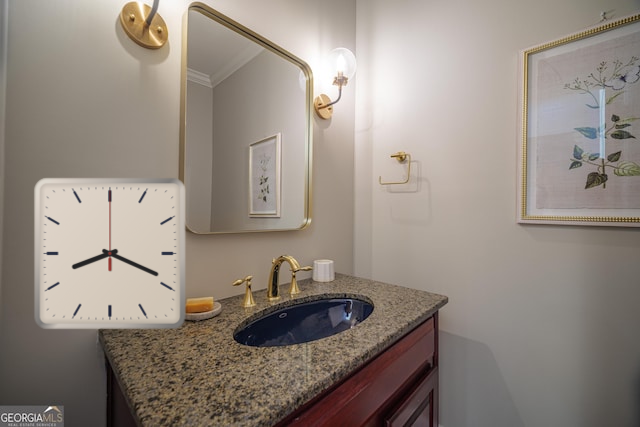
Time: {"hour": 8, "minute": 19, "second": 0}
